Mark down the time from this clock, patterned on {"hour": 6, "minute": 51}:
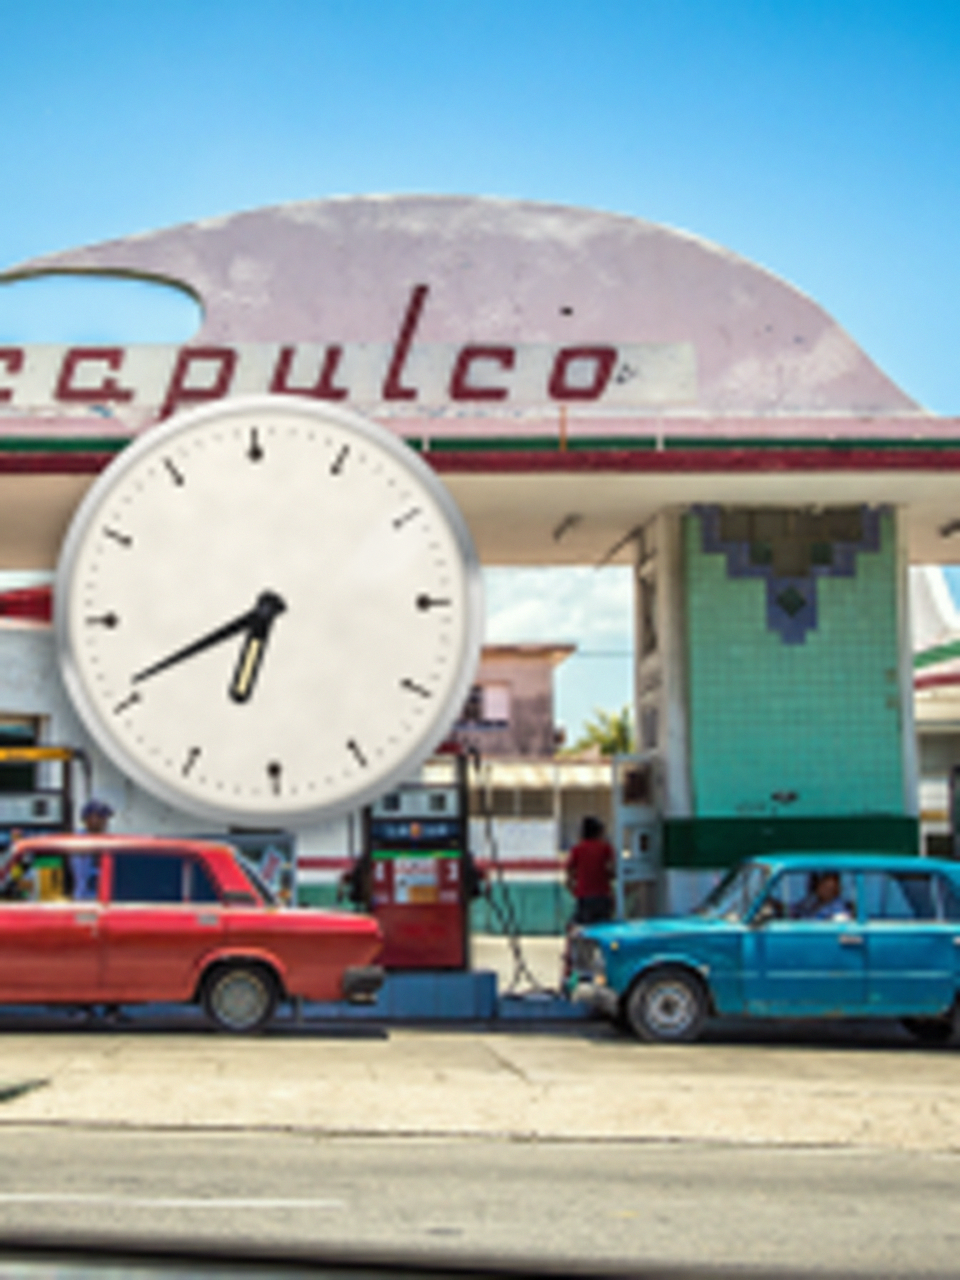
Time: {"hour": 6, "minute": 41}
